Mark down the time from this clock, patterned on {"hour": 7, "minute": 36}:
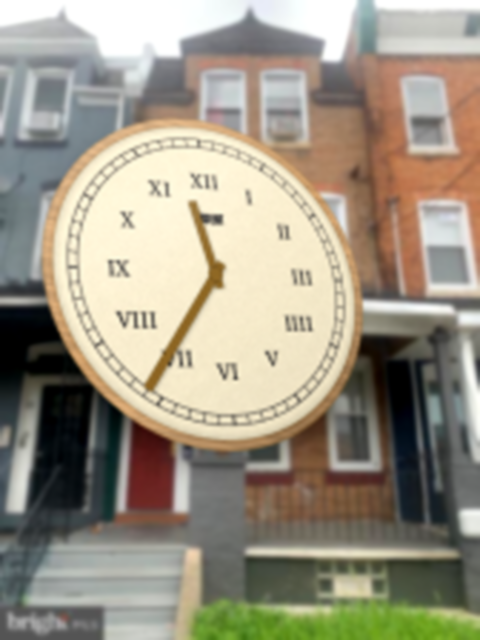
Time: {"hour": 11, "minute": 36}
